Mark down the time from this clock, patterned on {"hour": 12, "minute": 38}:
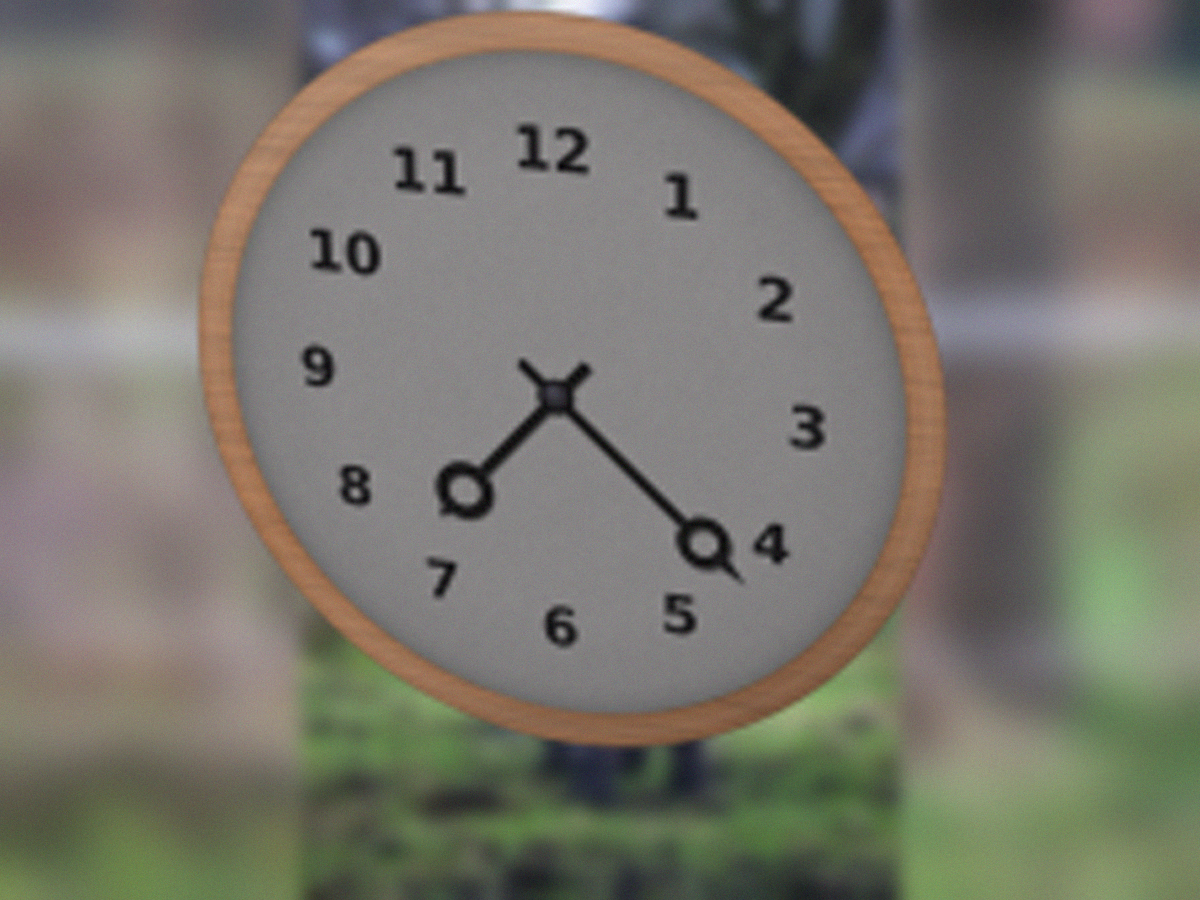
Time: {"hour": 7, "minute": 22}
